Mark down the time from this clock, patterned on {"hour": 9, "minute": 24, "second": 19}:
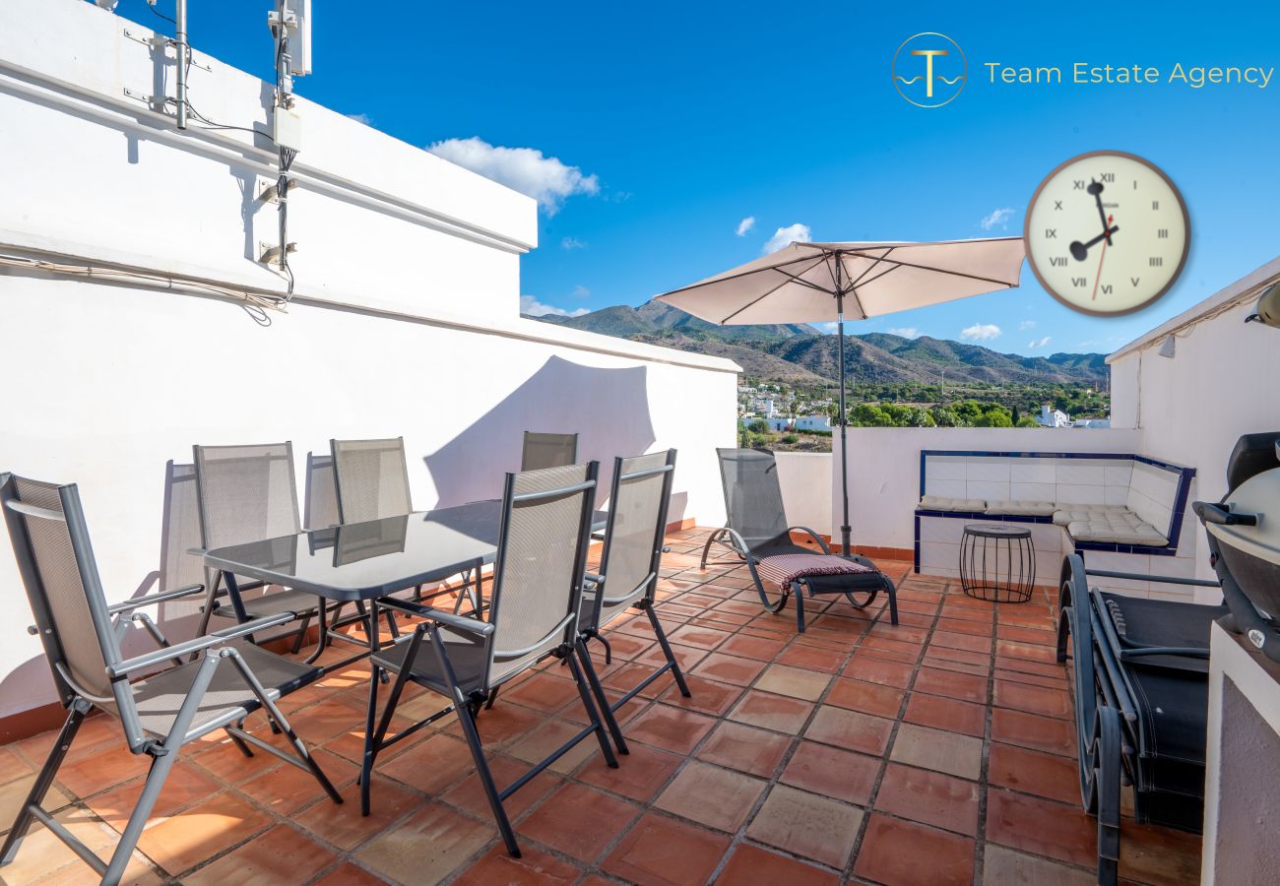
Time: {"hour": 7, "minute": 57, "second": 32}
